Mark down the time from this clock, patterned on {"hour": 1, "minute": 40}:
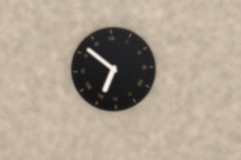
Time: {"hour": 6, "minute": 52}
